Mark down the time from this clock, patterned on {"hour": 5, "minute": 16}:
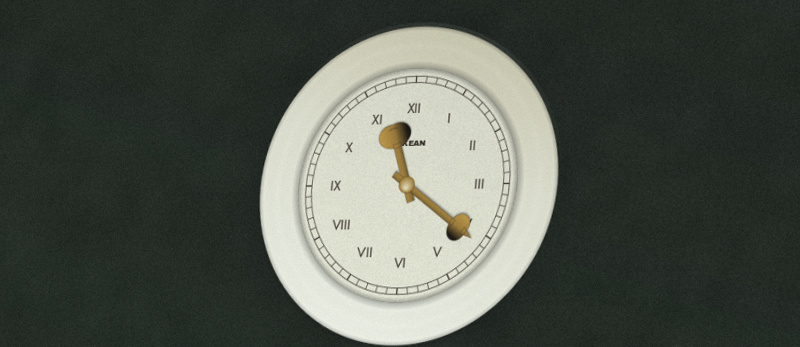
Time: {"hour": 11, "minute": 21}
